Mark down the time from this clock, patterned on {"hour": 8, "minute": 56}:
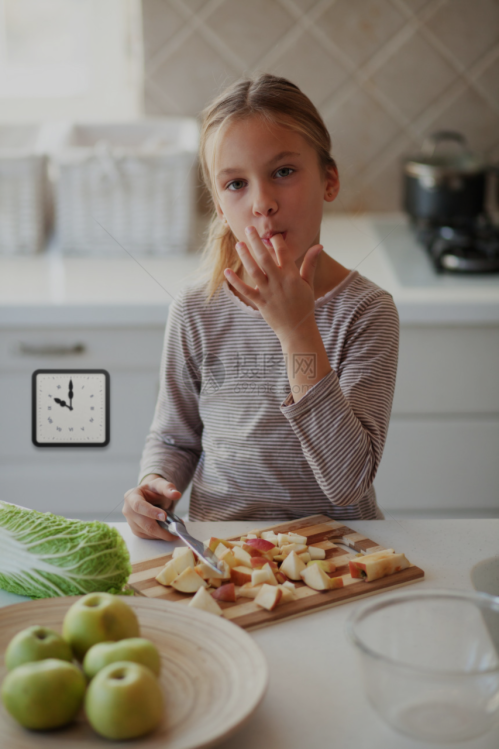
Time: {"hour": 10, "minute": 0}
